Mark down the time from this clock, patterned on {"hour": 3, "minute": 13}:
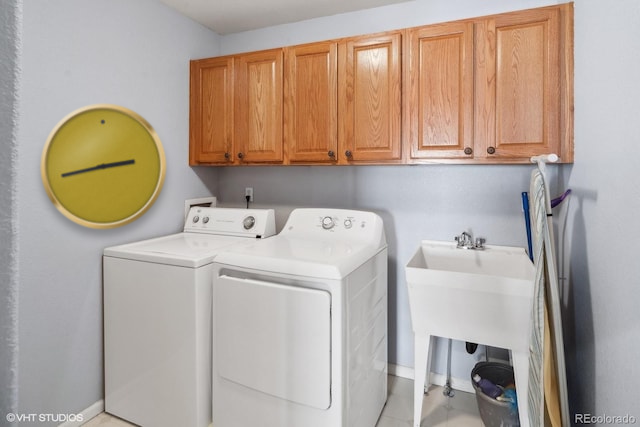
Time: {"hour": 2, "minute": 43}
